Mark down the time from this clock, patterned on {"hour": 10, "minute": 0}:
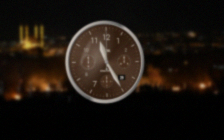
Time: {"hour": 11, "minute": 25}
